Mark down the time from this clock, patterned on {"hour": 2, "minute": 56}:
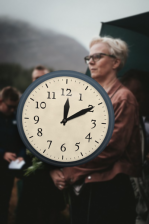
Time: {"hour": 12, "minute": 10}
